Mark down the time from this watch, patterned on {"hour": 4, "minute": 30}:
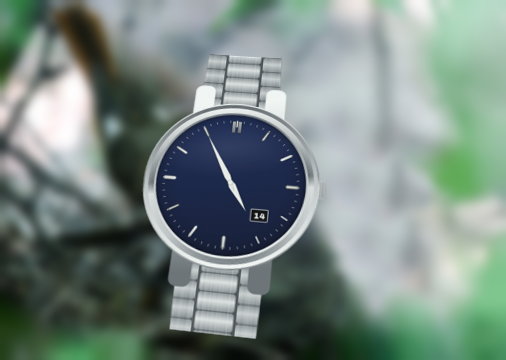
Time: {"hour": 4, "minute": 55}
